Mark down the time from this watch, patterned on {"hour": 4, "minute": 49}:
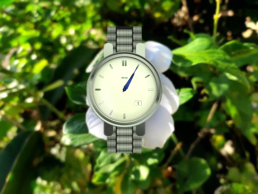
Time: {"hour": 1, "minute": 5}
